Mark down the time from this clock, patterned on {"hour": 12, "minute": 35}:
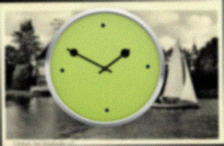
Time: {"hour": 1, "minute": 50}
